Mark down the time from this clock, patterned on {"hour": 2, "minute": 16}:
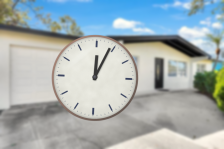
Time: {"hour": 12, "minute": 4}
